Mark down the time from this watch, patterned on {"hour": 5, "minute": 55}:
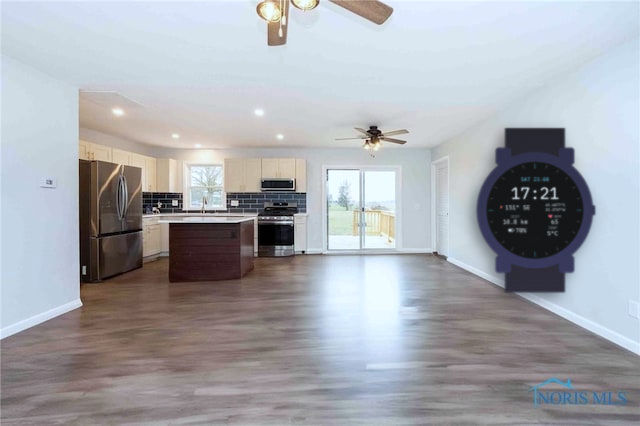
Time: {"hour": 17, "minute": 21}
